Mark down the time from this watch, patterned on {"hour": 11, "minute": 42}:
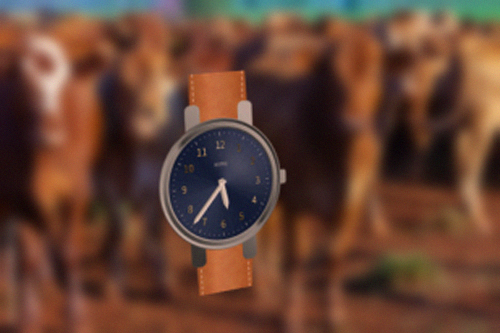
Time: {"hour": 5, "minute": 37}
